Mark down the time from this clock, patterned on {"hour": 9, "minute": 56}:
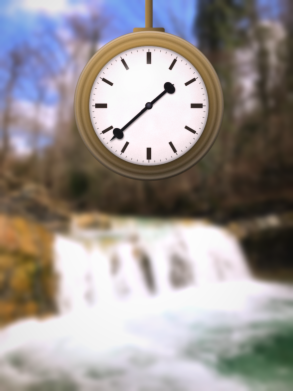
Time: {"hour": 1, "minute": 38}
